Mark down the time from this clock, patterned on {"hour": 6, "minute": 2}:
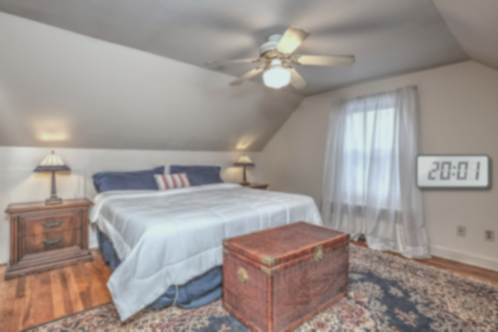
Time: {"hour": 20, "minute": 1}
